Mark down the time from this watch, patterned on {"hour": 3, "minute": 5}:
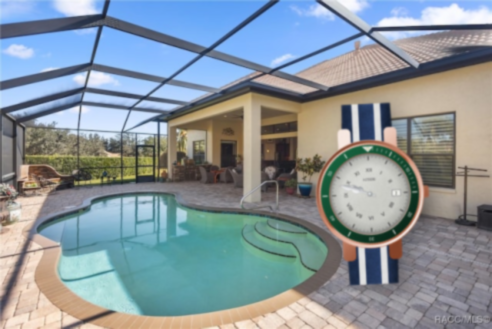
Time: {"hour": 9, "minute": 48}
